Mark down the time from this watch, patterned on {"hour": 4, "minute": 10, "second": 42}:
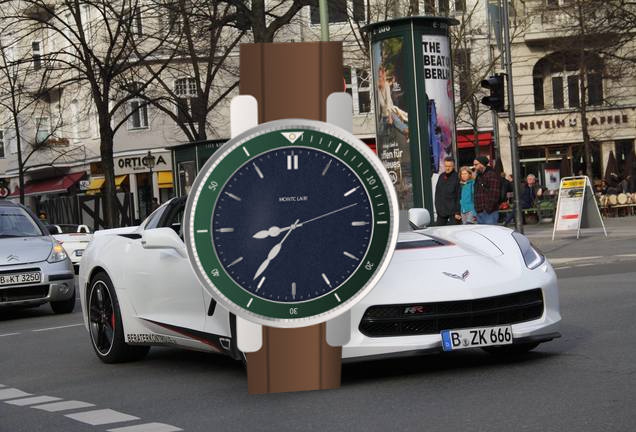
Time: {"hour": 8, "minute": 36, "second": 12}
